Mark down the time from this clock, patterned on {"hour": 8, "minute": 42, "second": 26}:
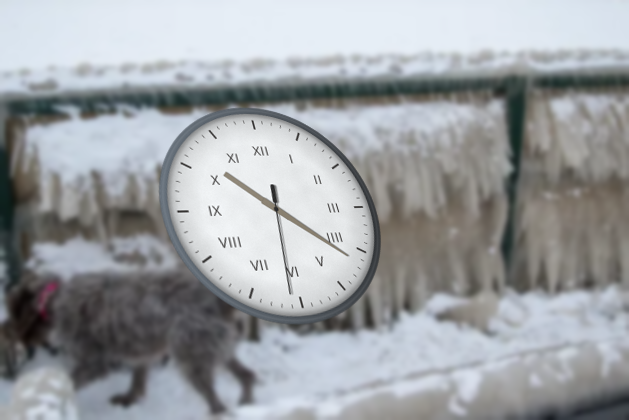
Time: {"hour": 10, "minute": 21, "second": 31}
